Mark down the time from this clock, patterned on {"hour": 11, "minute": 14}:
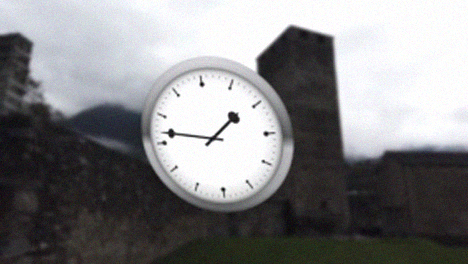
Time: {"hour": 1, "minute": 47}
